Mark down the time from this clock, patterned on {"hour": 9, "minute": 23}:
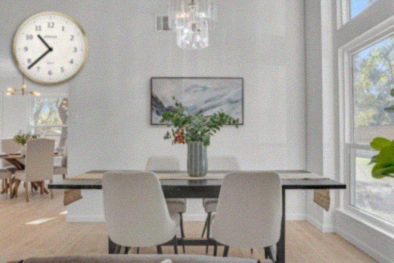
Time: {"hour": 10, "minute": 38}
